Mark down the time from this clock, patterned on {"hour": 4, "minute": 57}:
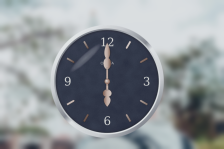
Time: {"hour": 6, "minute": 0}
